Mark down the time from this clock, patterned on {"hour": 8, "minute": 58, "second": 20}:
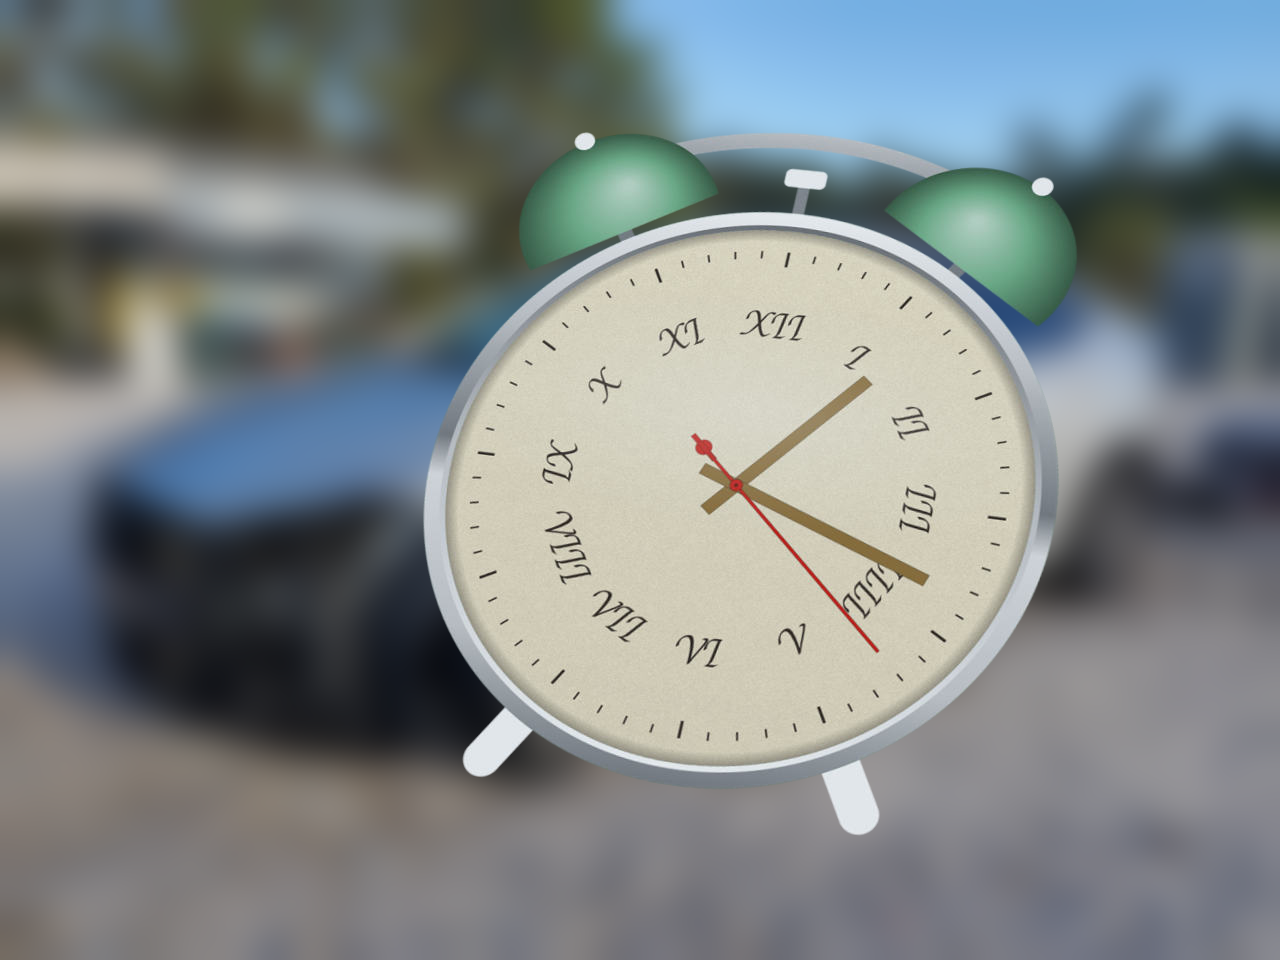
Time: {"hour": 1, "minute": 18, "second": 22}
